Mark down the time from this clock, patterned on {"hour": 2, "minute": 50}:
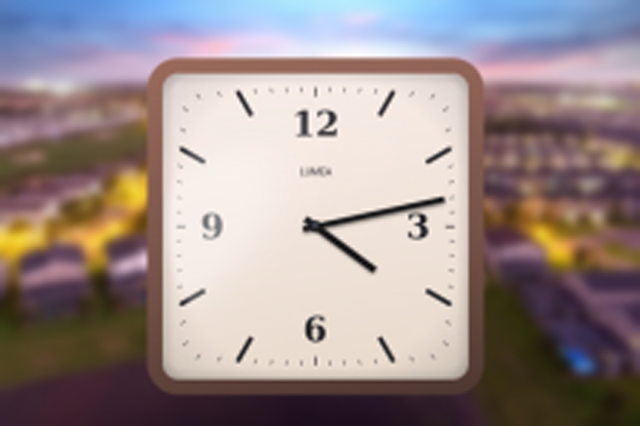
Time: {"hour": 4, "minute": 13}
